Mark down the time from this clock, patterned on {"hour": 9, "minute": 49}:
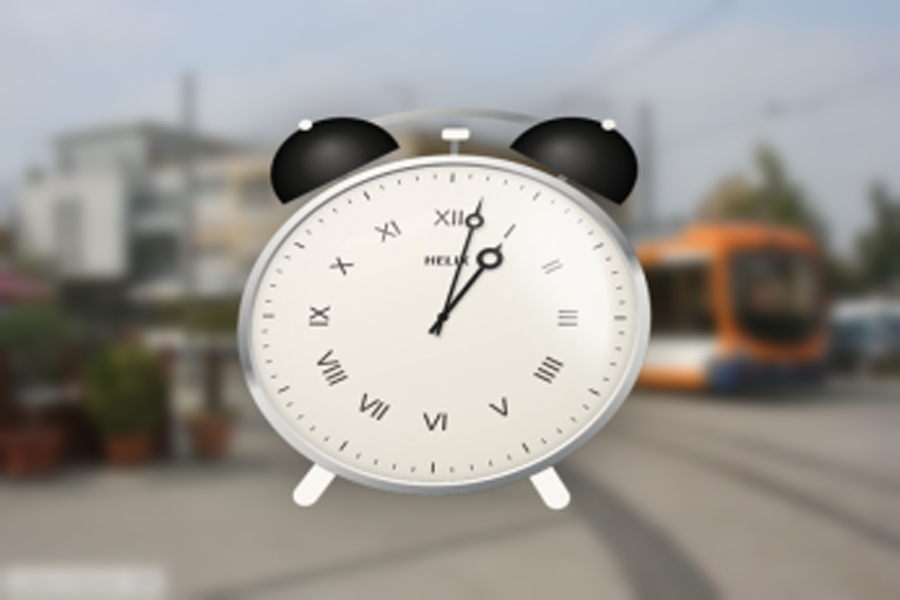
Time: {"hour": 1, "minute": 2}
